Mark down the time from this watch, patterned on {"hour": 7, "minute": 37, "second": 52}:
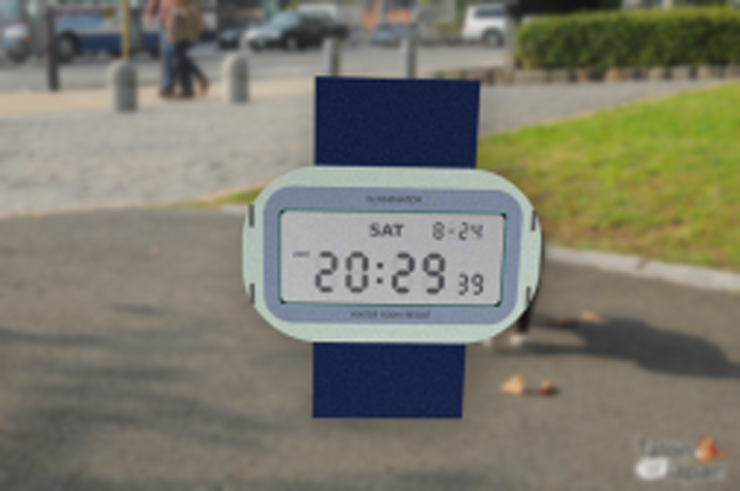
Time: {"hour": 20, "minute": 29, "second": 39}
